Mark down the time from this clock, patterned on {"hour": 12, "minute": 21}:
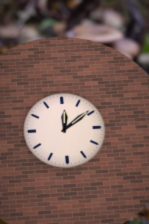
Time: {"hour": 12, "minute": 9}
